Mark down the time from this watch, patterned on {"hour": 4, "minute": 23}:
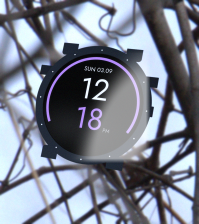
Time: {"hour": 12, "minute": 18}
